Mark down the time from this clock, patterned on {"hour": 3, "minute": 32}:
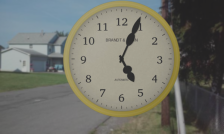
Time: {"hour": 5, "minute": 4}
